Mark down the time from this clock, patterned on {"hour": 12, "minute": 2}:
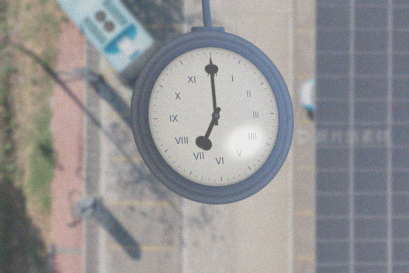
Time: {"hour": 7, "minute": 0}
